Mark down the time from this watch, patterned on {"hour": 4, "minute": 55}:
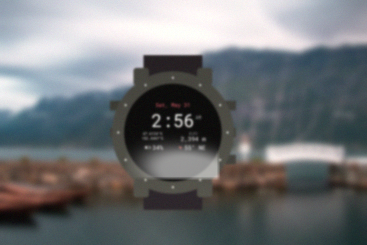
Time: {"hour": 2, "minute": 56}
